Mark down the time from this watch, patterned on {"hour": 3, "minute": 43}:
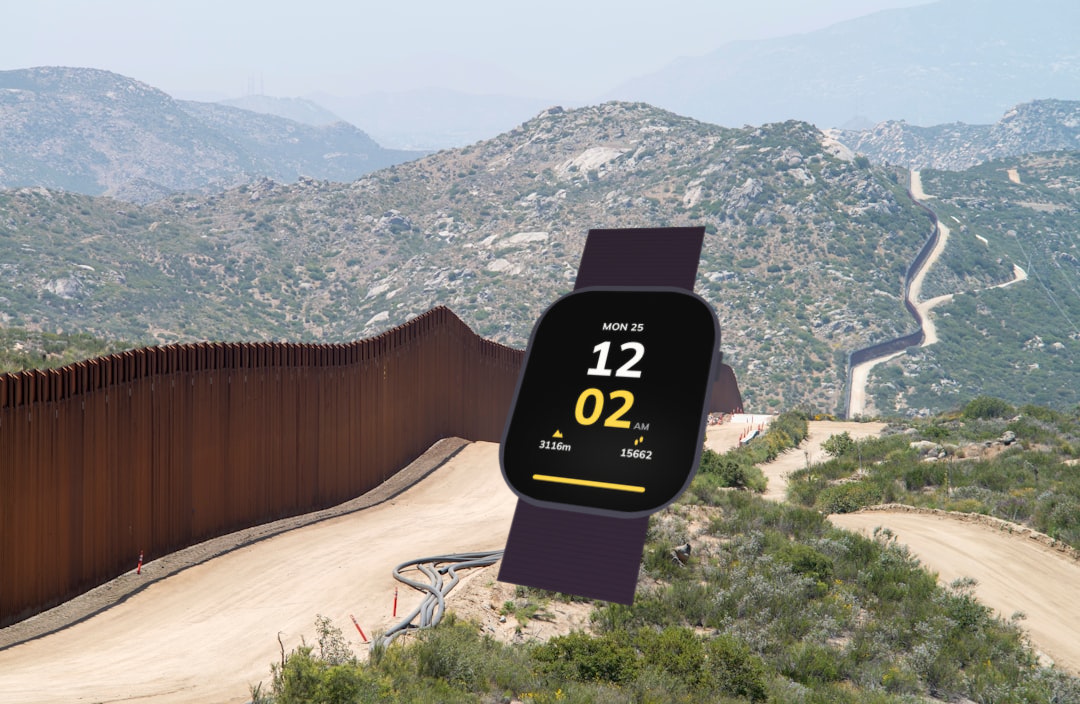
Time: {"hour": 12, "minute": 2}
